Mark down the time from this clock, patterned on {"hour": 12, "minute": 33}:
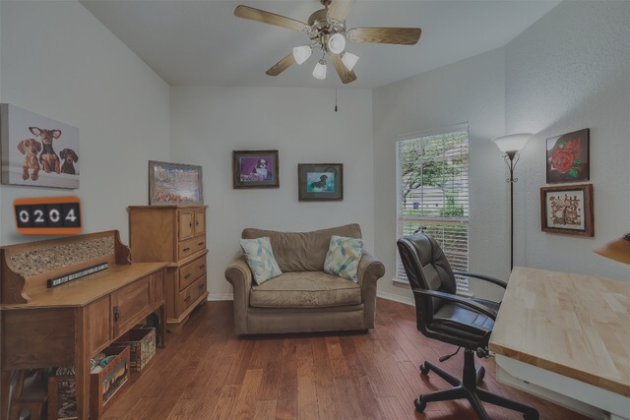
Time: {"hour": 2, "minute": 4}
